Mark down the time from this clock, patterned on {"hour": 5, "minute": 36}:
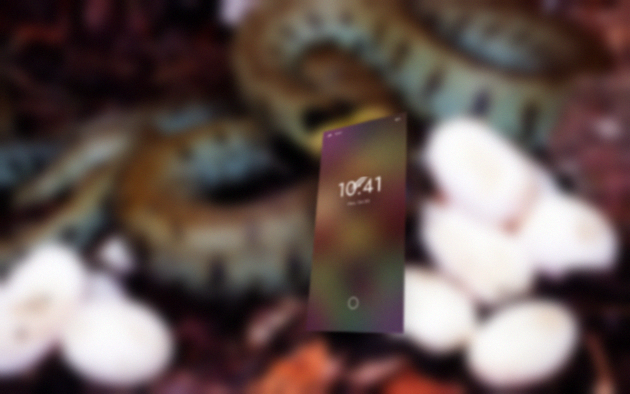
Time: {"hour": 10, "minute": 41}
